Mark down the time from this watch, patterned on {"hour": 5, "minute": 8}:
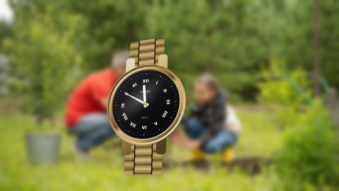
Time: {"hour": 11, "minute": 50}
